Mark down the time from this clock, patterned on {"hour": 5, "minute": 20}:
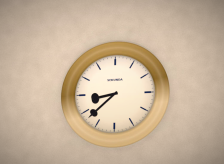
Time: {"hour": 8, "minute": 38}
